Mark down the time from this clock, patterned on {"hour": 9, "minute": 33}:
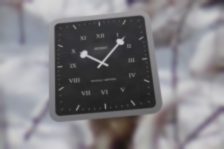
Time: {"hour": 10, "minute": 7}
